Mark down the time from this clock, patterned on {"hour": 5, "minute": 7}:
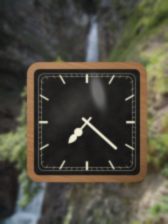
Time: {"hour": 7, "minute": 22}
